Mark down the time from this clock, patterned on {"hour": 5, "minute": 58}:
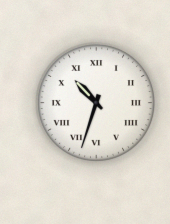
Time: {"hour": 10, "minute": 33}
